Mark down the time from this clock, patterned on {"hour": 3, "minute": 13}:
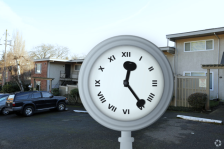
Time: {"hour": 12, "minute": 24}
